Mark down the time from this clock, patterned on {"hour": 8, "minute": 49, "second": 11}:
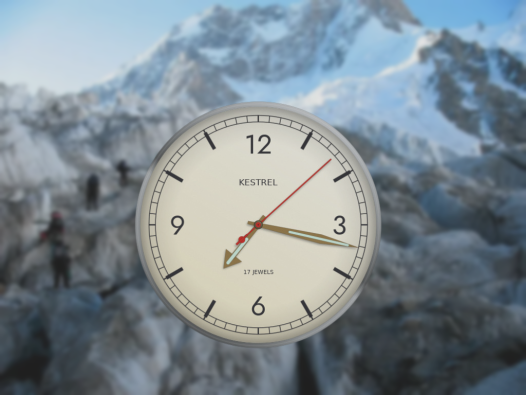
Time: {"hour": 7, "minute": 17, "second": 8}
